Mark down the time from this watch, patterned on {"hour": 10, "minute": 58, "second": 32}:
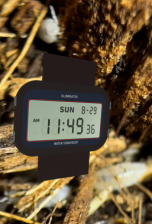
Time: {"hour": 11, "minute": 49, "second": 36}
